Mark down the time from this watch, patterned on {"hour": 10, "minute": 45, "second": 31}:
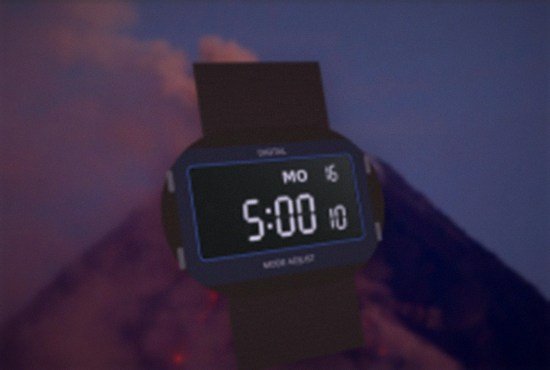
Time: {"hour": 5, "minute": 0, "second": 10}
